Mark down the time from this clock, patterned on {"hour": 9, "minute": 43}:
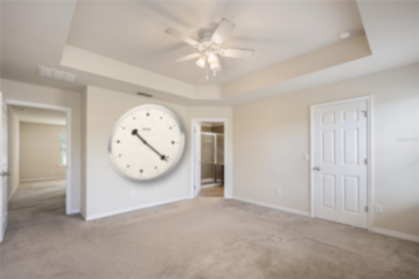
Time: {"hour": 10, "minute": 21}
